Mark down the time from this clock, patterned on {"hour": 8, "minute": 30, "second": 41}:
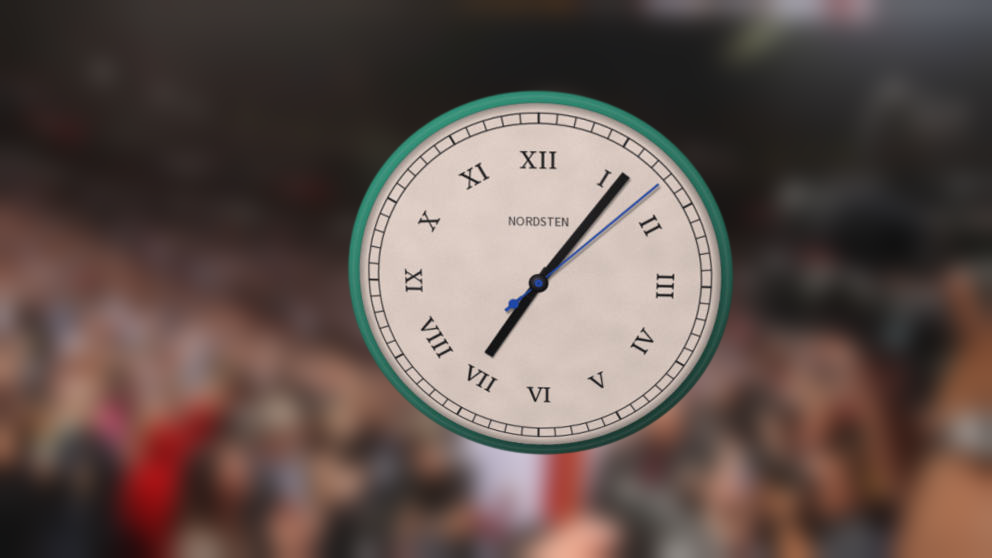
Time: {"hour": 7, "minute": 6, "second": 8}
